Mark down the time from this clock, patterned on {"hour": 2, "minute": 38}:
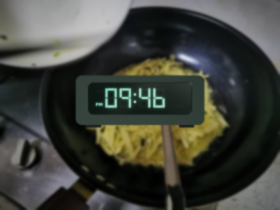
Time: {"hour": 9, "minute": 46}
